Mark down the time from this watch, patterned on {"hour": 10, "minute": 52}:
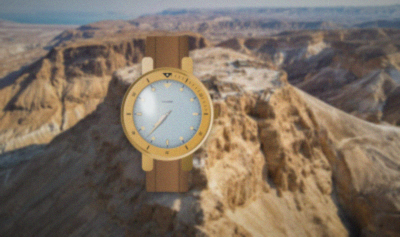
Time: {"hour": 7, "minute": 37}
